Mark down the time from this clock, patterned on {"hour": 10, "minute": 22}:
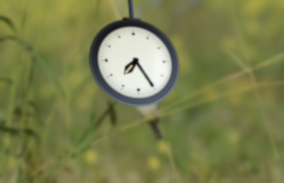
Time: {"hour": 7, "minute": 25}
